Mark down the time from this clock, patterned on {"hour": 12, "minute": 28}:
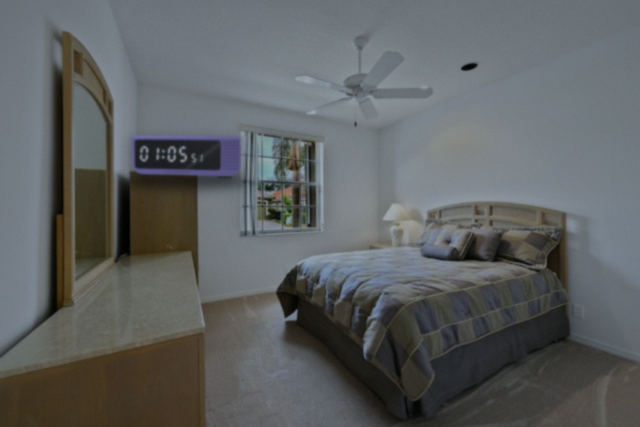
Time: {"hour": 1, "minute": 5}
